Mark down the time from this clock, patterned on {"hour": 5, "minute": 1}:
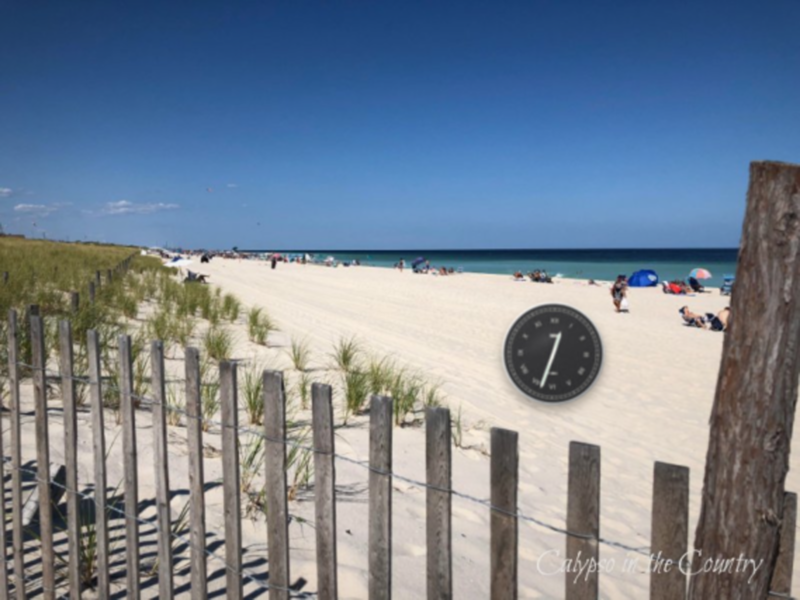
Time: {"hour": 12, "minute": 33}
